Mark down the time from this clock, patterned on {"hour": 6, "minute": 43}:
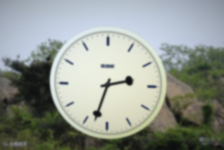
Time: {"hour": 2, "minute": 33}
